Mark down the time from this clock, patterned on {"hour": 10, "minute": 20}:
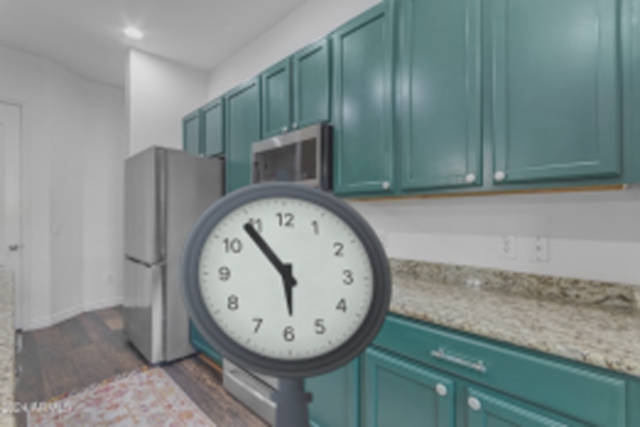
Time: {"hour": 5, "minute": 54}
